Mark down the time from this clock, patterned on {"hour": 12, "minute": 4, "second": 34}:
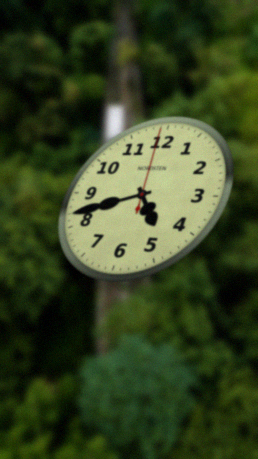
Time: {"hour": 4, "minute": 41, "second": 59}
